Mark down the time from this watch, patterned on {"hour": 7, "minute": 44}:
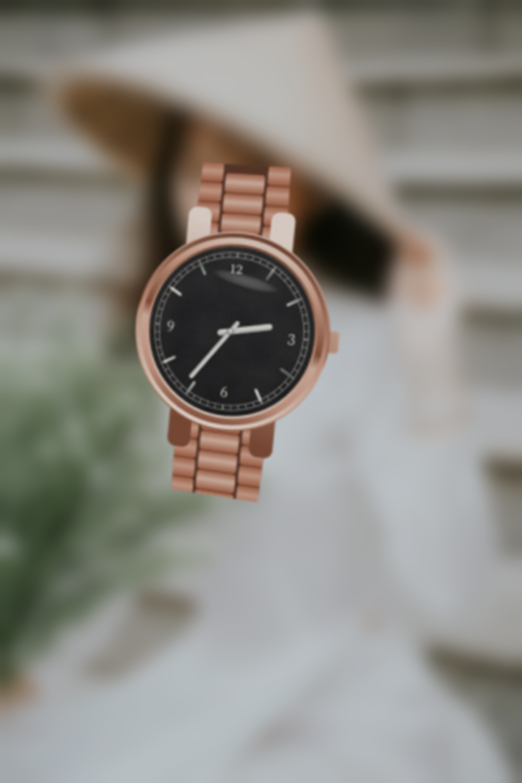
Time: {"hour": 2, "minute": 36}
